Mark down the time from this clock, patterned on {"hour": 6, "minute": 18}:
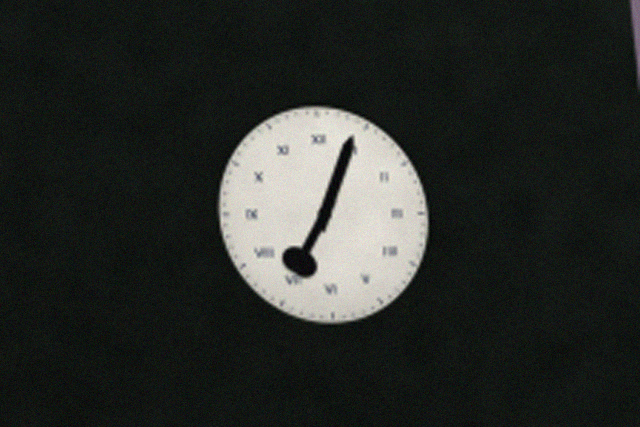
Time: {"hour": 7, "minute": 4}
